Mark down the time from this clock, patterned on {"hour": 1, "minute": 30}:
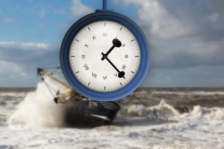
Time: {"hour": 1, "minute": 23}
